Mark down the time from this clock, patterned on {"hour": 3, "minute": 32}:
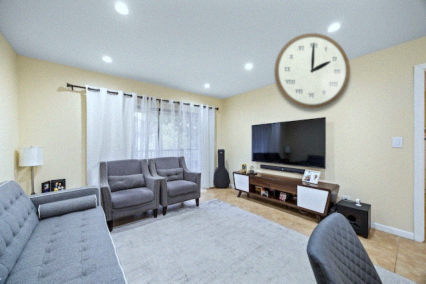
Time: {"hour": 2, "minute": 0}
